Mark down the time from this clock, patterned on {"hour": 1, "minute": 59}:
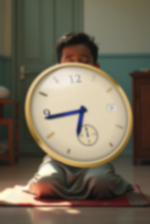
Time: {"hour": 6, "minute": 44}
